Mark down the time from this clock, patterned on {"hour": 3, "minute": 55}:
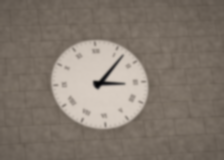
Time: {"hour": 3, "minute": 7}
